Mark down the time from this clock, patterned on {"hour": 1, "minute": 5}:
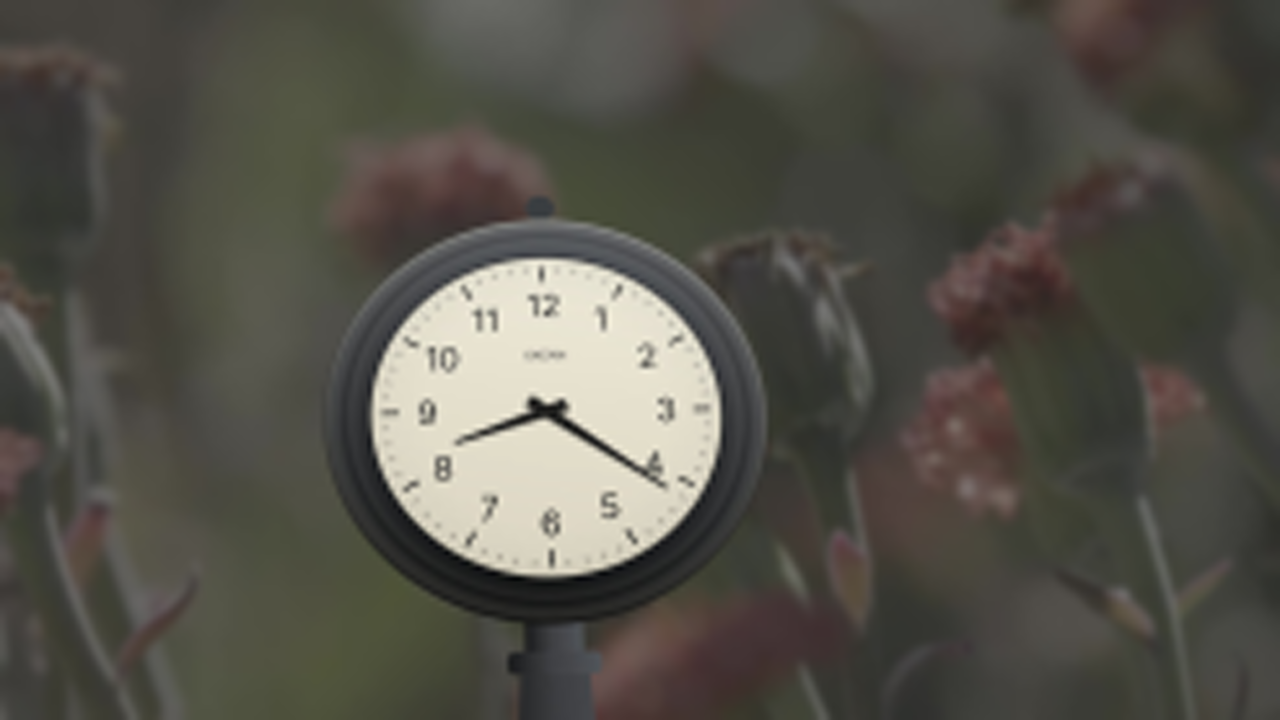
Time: {"hour": 8, "minute": 21}
